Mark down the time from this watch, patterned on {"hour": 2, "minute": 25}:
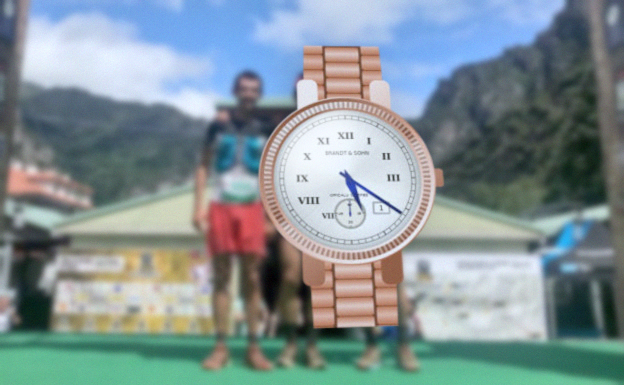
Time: {"hour": 5, "minute": 21}
